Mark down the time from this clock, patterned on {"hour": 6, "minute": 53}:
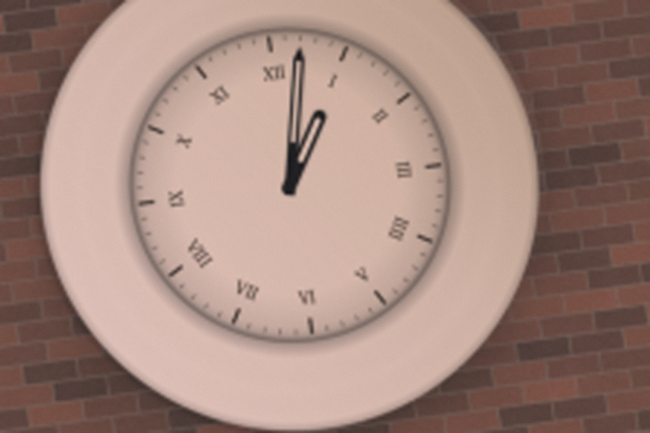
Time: {"hour": 1, "minute": 2}
